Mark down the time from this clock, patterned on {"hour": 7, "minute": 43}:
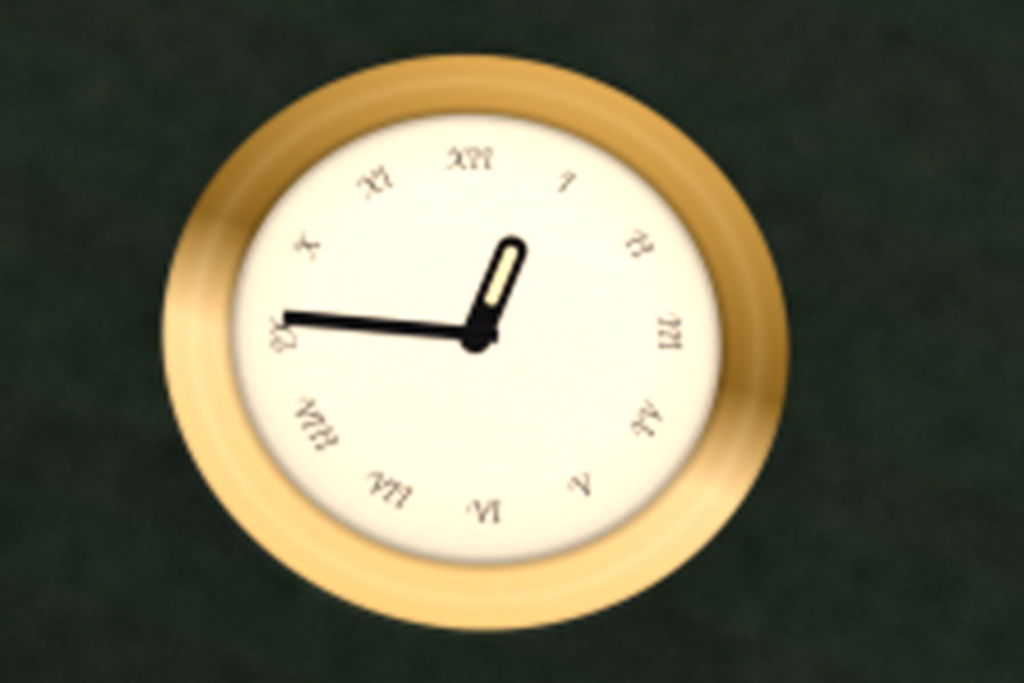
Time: {"hour": 12, "minute": 46}
